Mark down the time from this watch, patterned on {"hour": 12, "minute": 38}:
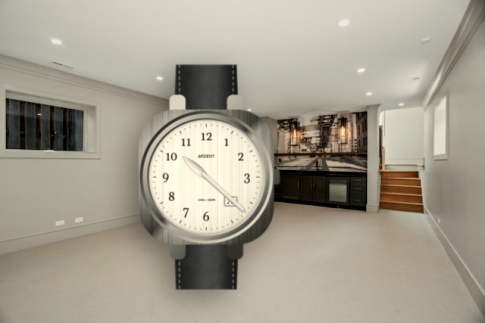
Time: {"hour": 10, "minute": 22}
